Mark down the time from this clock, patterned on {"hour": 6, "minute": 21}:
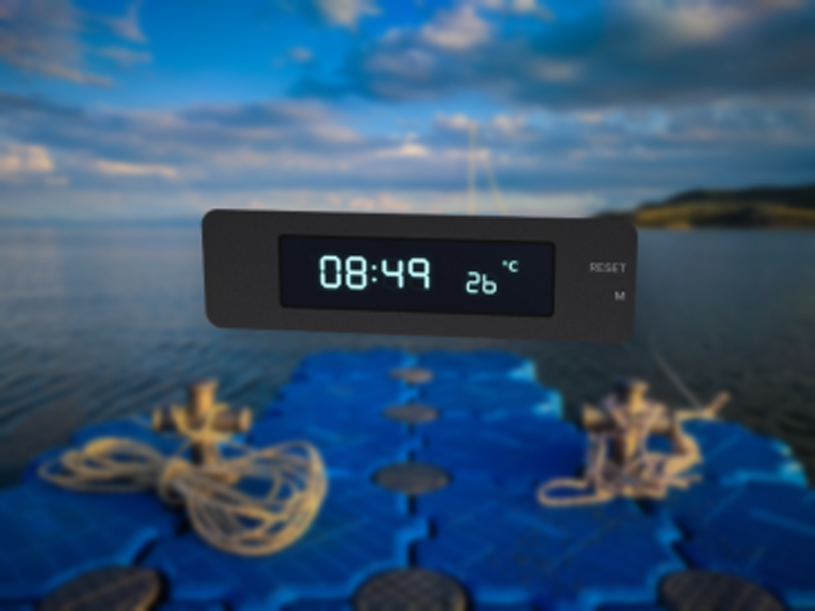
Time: {"hour": 8, "minute": 49}
